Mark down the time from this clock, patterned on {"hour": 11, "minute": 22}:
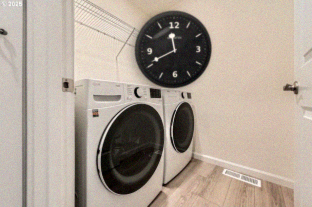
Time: {"hour": 11, "minute": 41}
